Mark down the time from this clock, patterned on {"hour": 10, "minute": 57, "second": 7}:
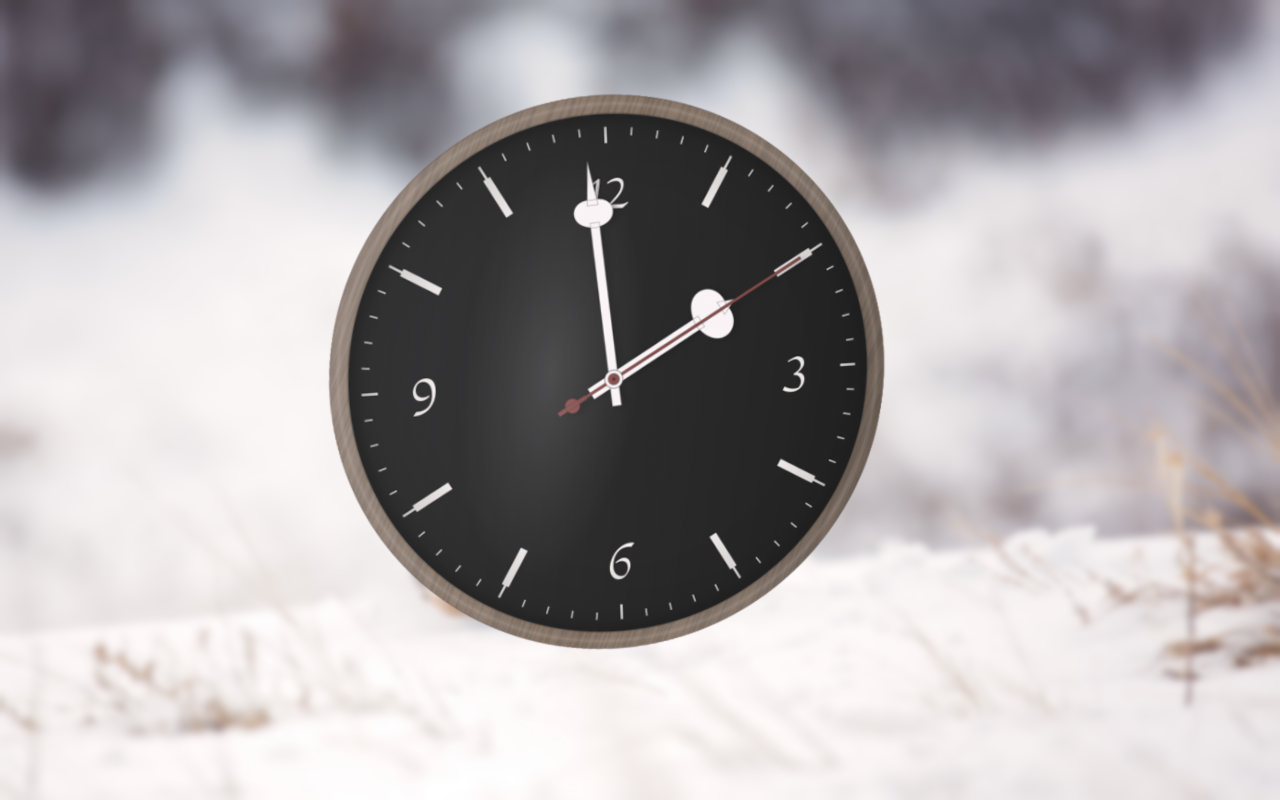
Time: {"hour": 1, "minute": 59, "second": 10}
